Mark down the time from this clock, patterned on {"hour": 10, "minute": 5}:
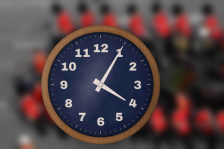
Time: {"hour": 4, "minute": 5}
